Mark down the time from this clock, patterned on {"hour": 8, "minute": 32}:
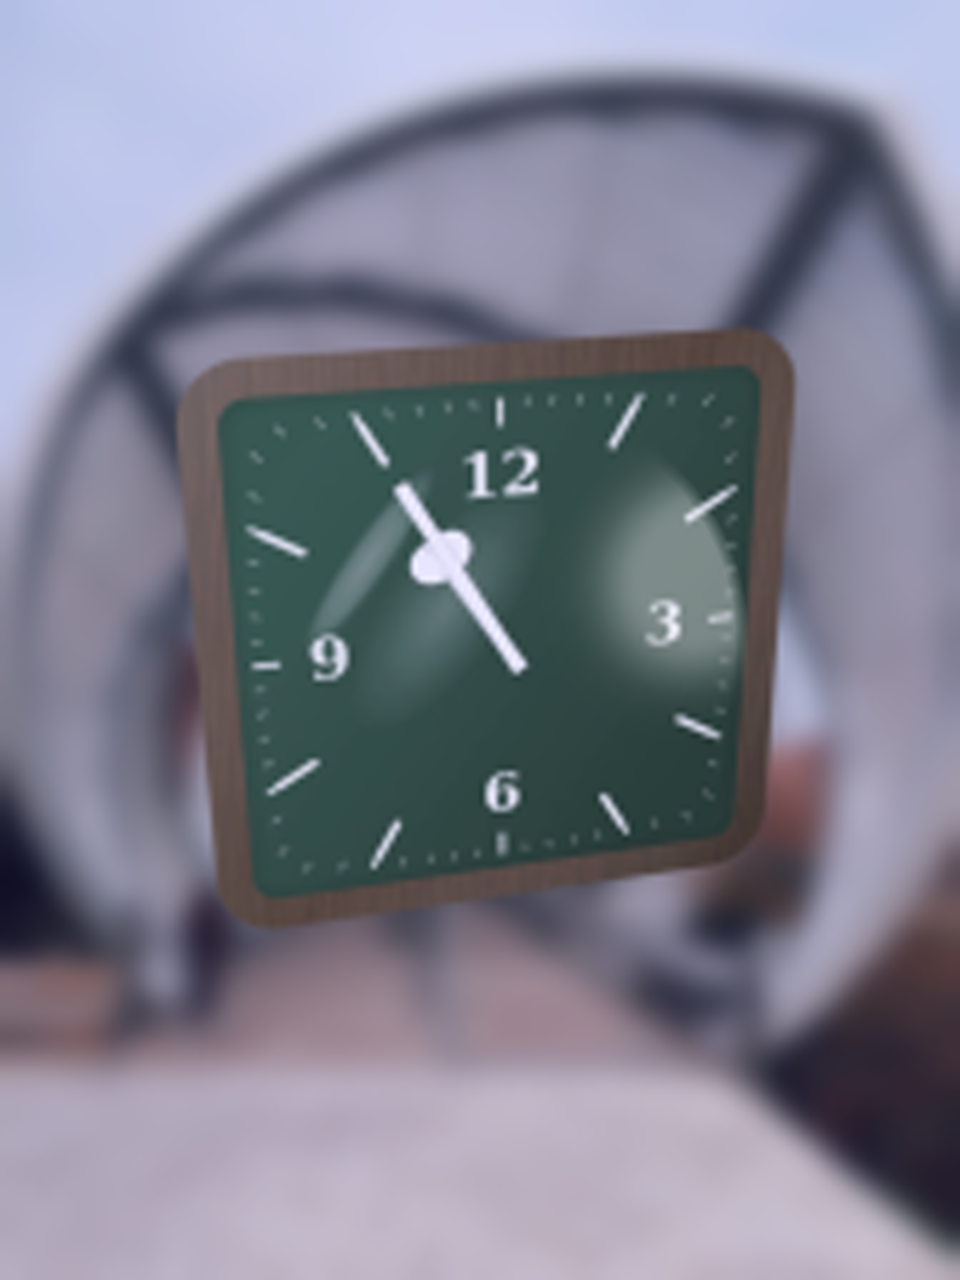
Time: {"hour": 10, "minute": 55}
